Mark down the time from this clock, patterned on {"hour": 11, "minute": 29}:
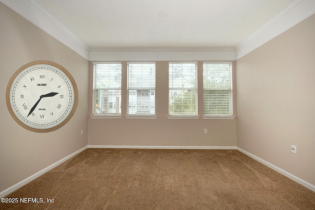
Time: {"hour": 2, "minute": 36}
